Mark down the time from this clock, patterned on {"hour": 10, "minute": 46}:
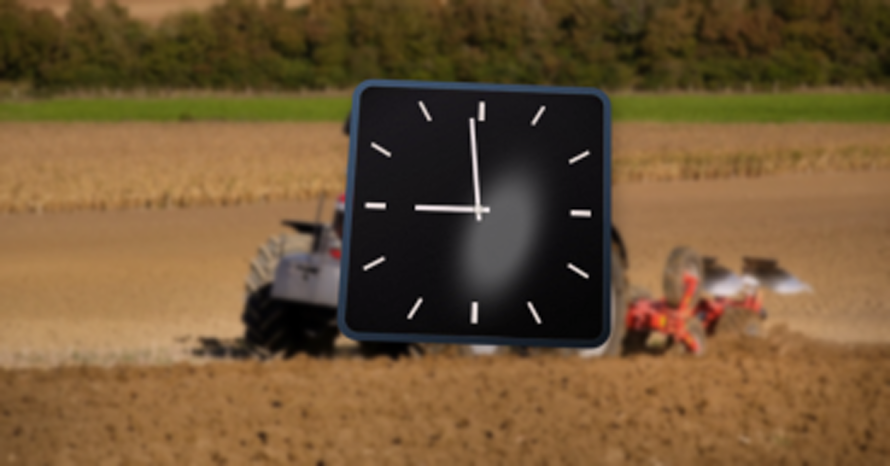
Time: {"hour": 8, "minute": 59}
